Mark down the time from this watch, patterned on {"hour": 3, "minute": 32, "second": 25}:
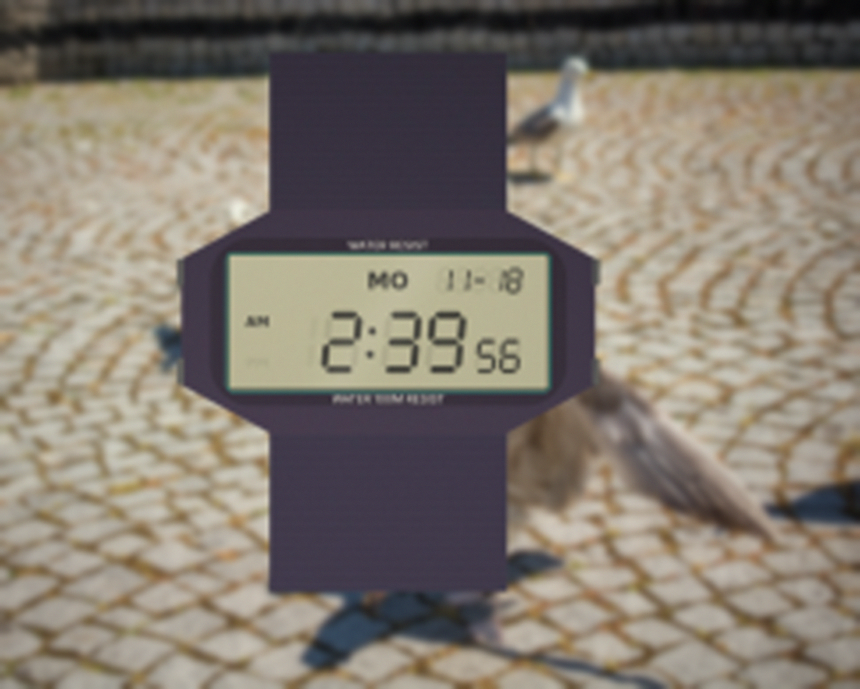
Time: {"hour": 2, "minute": 39, "second": 56}
